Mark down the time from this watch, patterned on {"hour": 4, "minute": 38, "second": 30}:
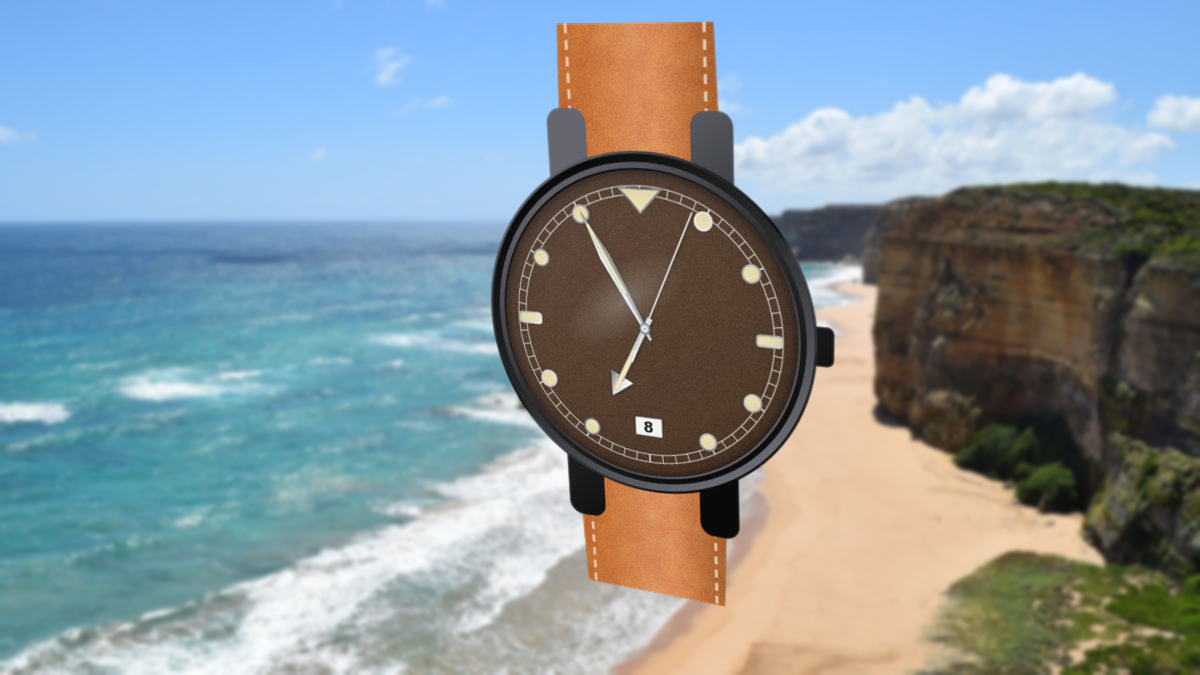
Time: {"hour": 6, "minute": 55, "second": 4}
